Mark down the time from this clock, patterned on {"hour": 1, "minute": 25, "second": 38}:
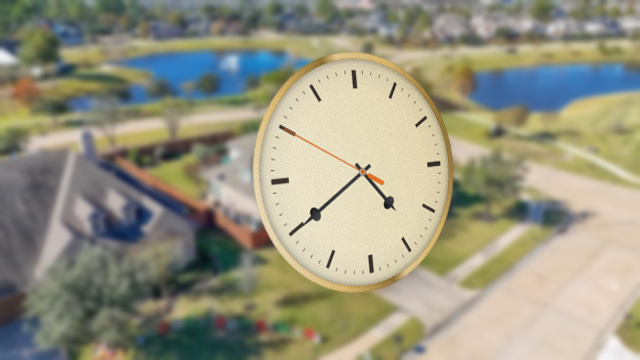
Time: {"hour": 4, "minute": 39, "second": 50}
